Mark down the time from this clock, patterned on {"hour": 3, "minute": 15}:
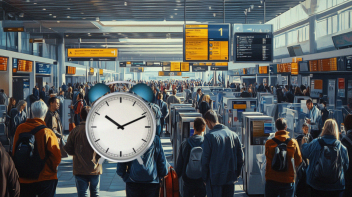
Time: {"hour": 10, "minute": 11}
